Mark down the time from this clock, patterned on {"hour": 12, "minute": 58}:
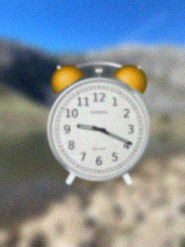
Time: {"hour": 9, "minute": 19}
